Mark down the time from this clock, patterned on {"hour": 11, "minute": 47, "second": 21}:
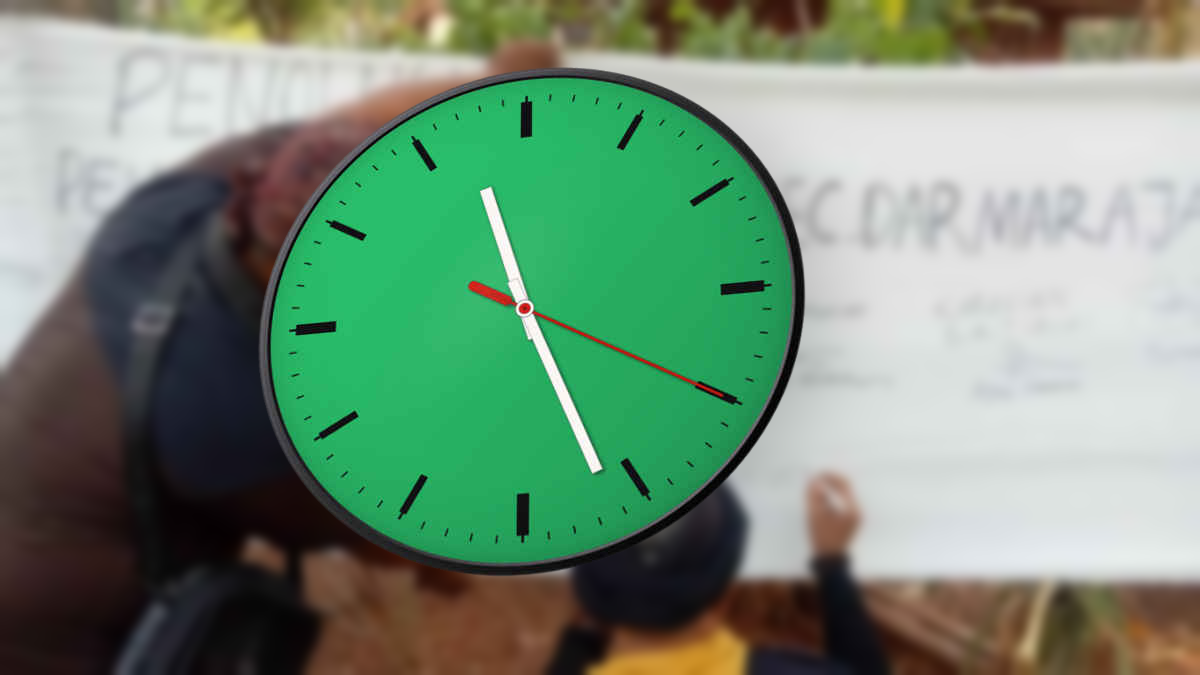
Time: {"hour": 11, "minute": 26, "second": 20}
